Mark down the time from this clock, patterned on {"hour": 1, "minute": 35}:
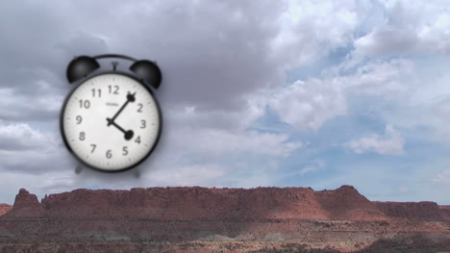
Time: {"hour": 4, "minute": 6}
